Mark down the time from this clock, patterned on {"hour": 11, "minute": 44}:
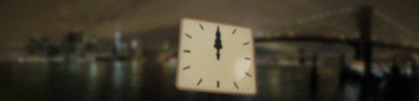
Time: {"hour": 12, "minute": 0}
